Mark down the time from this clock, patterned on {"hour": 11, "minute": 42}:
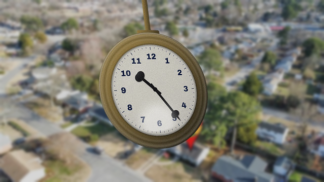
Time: {"hour": 10, "minute": 24}
